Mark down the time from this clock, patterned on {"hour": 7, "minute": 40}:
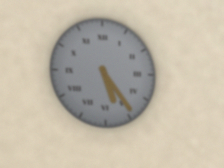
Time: {"hour": 5, "minute": 24}
